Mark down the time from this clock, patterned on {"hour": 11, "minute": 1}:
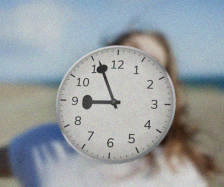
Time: {"hour": 8, "minute": 56}
